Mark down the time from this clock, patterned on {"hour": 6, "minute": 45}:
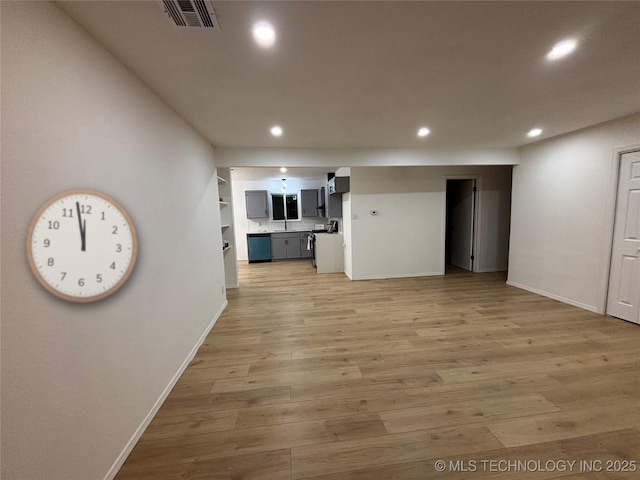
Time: {"hour": 11, "minute": 58}
